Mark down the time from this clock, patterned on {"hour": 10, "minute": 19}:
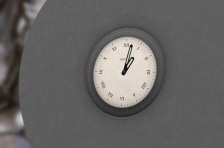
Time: {"hour": 1, "minute": 2}
